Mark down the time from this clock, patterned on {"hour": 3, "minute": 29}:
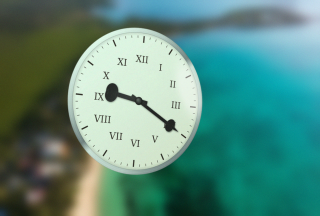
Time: {"hour": 9, "minute": 20}
